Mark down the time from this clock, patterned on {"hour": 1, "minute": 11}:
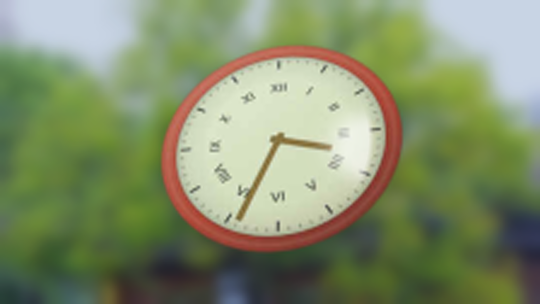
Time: {"hour": 3, "minute": 34}
